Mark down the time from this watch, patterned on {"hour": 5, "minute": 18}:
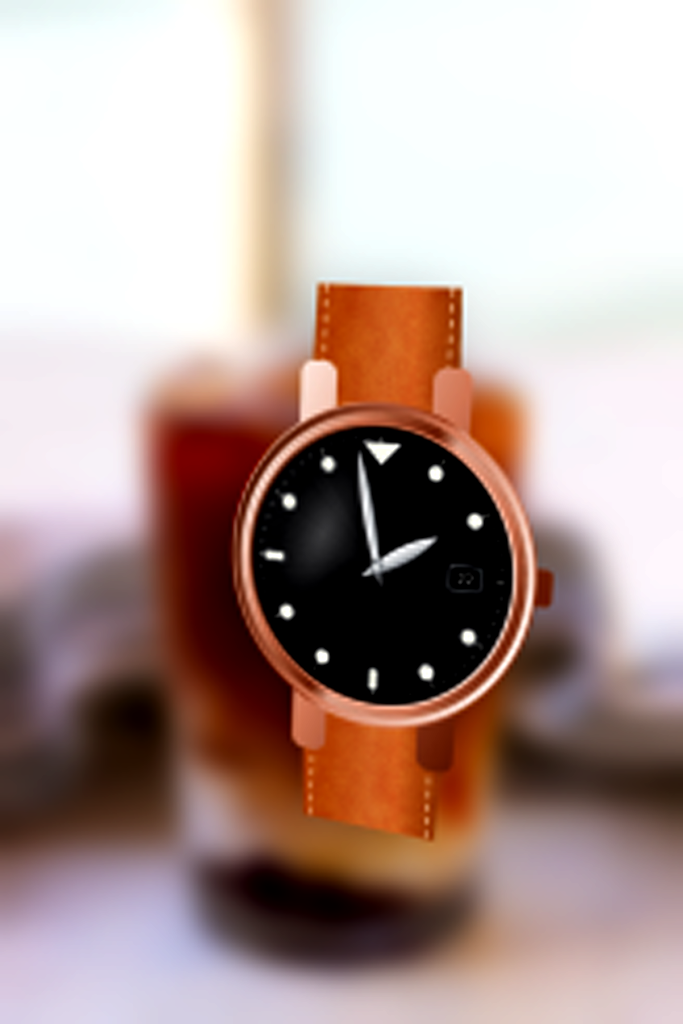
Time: {"hour": 1, "minute": 58}
